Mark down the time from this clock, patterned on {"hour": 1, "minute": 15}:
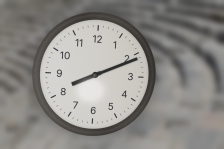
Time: {"hour": 8, "minute": 11}
